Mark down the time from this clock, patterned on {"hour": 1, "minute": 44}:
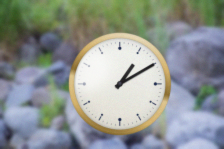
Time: {"hour": 1, "minute": 10}
